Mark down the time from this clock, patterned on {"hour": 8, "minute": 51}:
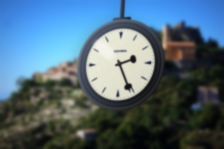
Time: {"hour": 2, "minute": 26}
